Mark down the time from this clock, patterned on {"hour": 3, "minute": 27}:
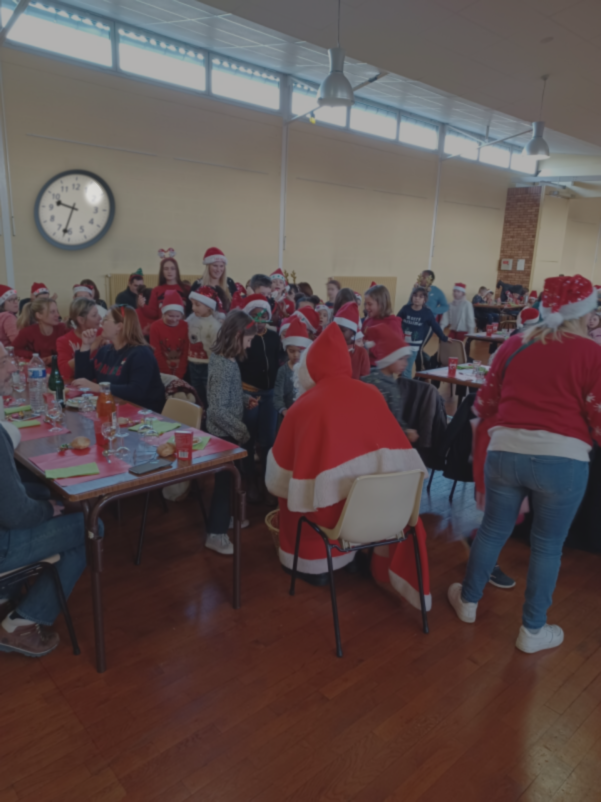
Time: {"hour": 9, "minute": 32}
